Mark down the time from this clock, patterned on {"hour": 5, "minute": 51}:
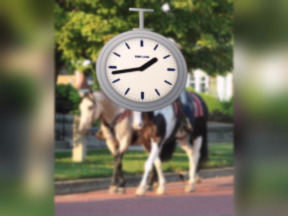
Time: {"hour": 1, "minute": 43}
